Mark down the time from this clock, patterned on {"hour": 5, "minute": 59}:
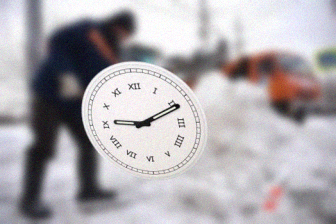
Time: {"hour": 9, "minute": 11}
